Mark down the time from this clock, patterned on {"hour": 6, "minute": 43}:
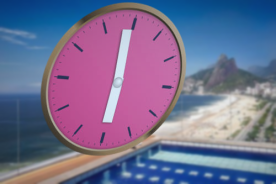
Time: {"hour": 5, "minute": 59}
